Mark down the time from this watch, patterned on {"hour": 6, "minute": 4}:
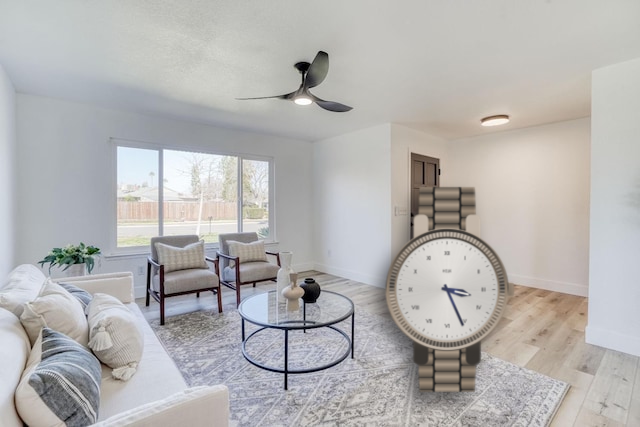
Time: {"hour": 3, "minute": 26}
